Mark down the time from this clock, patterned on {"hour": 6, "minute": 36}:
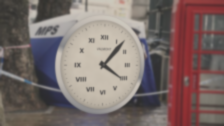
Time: {"hour": 4, "minute": 7}
